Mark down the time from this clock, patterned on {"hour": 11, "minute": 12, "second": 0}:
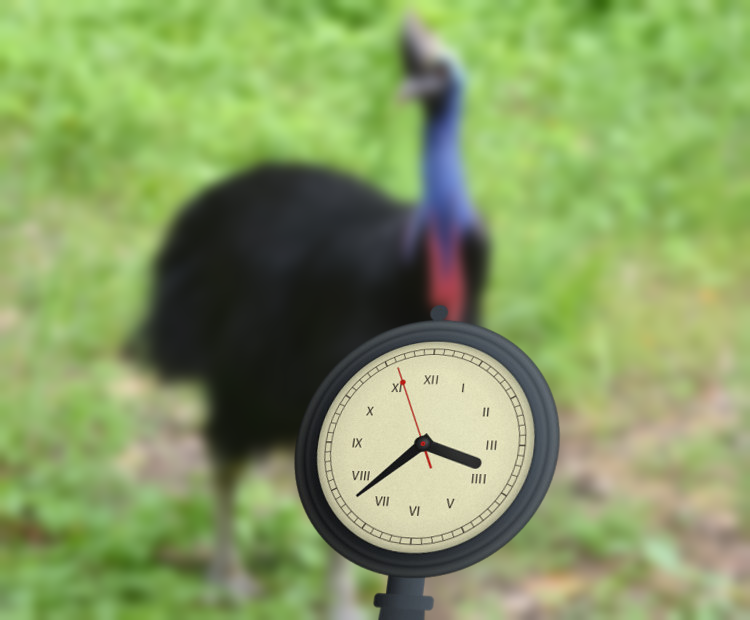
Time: {"hour": 3, "minute": 37, "second": 56}
